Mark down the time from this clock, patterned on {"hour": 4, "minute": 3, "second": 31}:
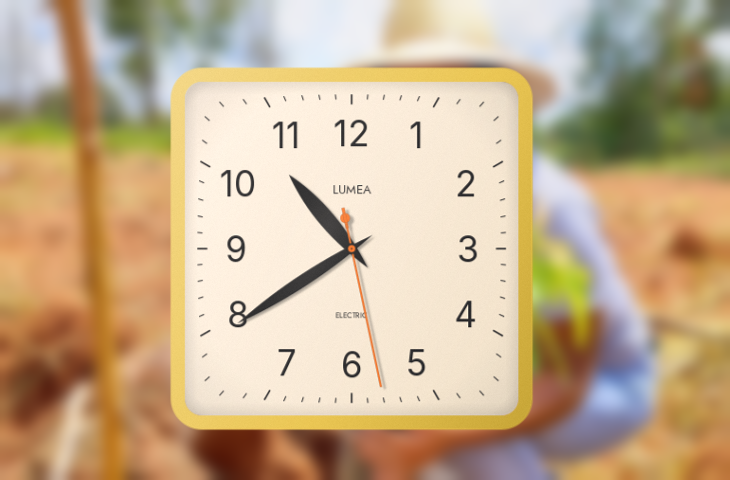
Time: {"hour": 10, "minute": 39, "second": 28}
